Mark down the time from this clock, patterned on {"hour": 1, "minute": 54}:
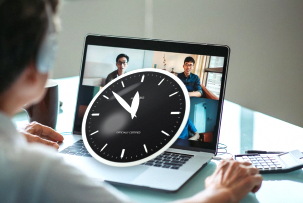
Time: {"hour": 11, "minute": 52}
